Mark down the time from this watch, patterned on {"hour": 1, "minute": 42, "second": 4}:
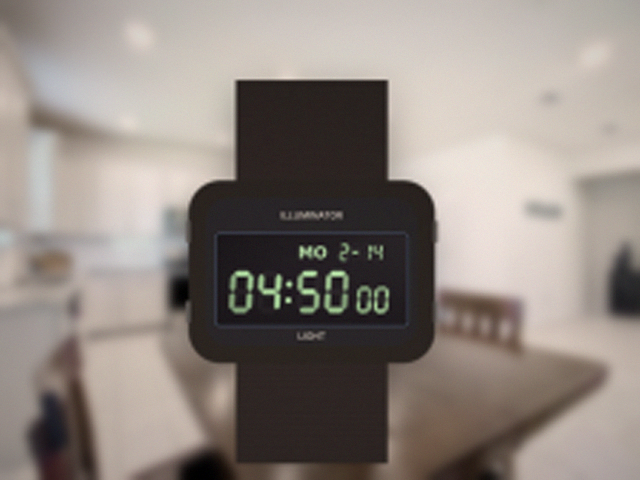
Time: {"hour": 4, "minute": 50, "second": 0}
